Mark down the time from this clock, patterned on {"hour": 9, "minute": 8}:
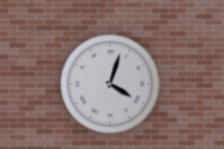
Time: {"hour": 4, "minute": 3}
